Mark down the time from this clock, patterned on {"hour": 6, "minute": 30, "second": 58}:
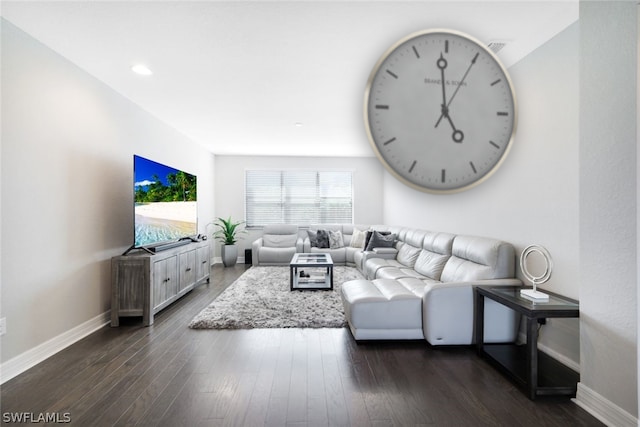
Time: {"hour": 4, "minute": 59, "second": 5}
